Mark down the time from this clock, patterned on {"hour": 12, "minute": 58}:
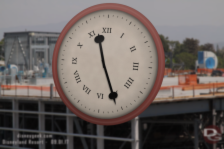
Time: {"hour": 11, "minute": 26}
